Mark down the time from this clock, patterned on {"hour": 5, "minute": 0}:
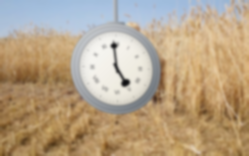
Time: {"hour": 4, "minute": 59}
